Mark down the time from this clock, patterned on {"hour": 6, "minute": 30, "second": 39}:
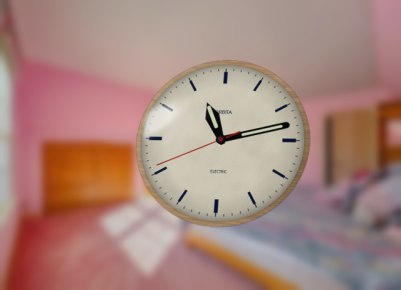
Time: {"hour": 11, "minute": 12, "second": 41}
